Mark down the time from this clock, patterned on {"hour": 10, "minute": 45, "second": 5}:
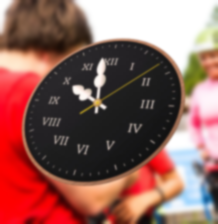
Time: {"hour": 9, "minute": 58, "second": 8}
